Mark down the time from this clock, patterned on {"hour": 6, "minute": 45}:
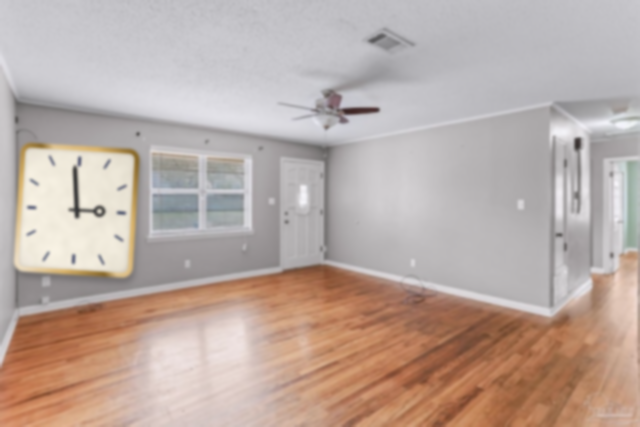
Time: {"hour": 2, "minute": 59}
